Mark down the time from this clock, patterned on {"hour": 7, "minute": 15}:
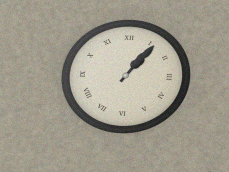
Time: {"hour": 1, "minute": 6}
